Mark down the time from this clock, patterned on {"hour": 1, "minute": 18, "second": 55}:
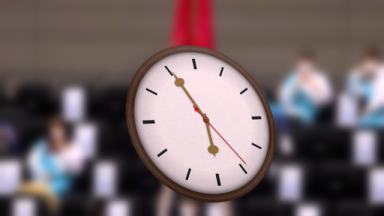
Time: {"hour": 5, "minute": 55, "second": 24}
